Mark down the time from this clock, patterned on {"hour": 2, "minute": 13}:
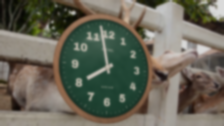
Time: {"hour": 7, "minute": 58}
